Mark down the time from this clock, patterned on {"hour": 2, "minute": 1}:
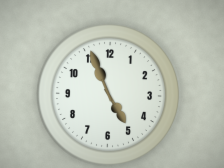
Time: {"hour": 4, "minute": 56}
